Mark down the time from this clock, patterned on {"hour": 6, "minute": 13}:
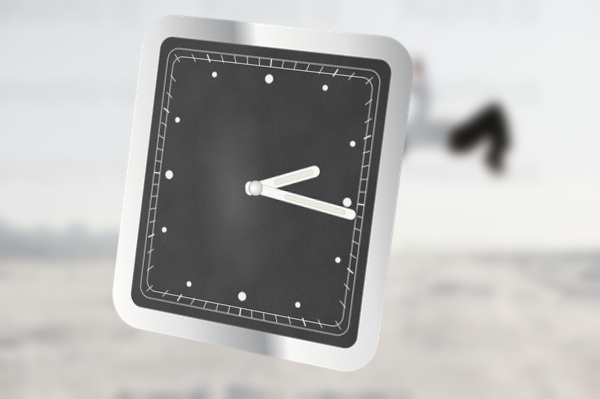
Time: {"hour": 2, "minute": 16}
